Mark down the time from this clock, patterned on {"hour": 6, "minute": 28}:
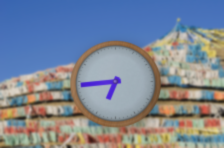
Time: {"hour": 6, "minute": 44}
